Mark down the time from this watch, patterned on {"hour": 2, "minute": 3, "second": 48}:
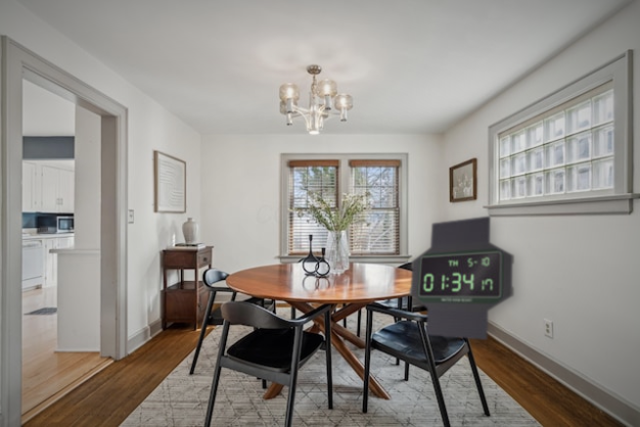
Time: {"hour": 1, "minute": 34, "second": 17}
